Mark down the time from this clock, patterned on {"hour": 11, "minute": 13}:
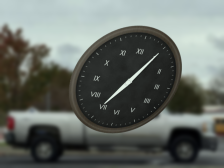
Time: {"hour": 7, "minute": 5}
